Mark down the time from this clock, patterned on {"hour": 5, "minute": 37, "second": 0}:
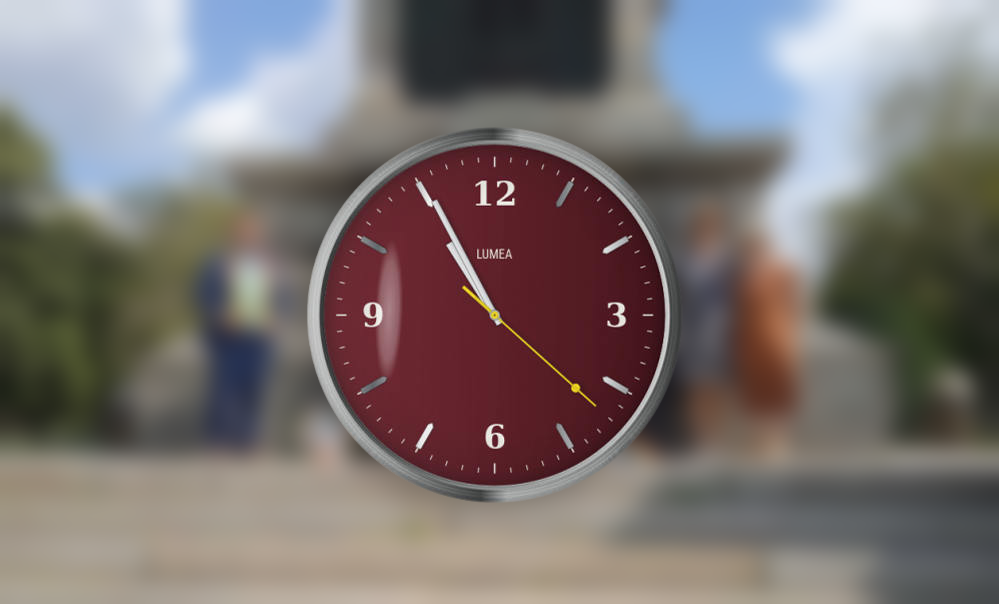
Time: {"hour": 10, "minute": 55, "second": 22}
